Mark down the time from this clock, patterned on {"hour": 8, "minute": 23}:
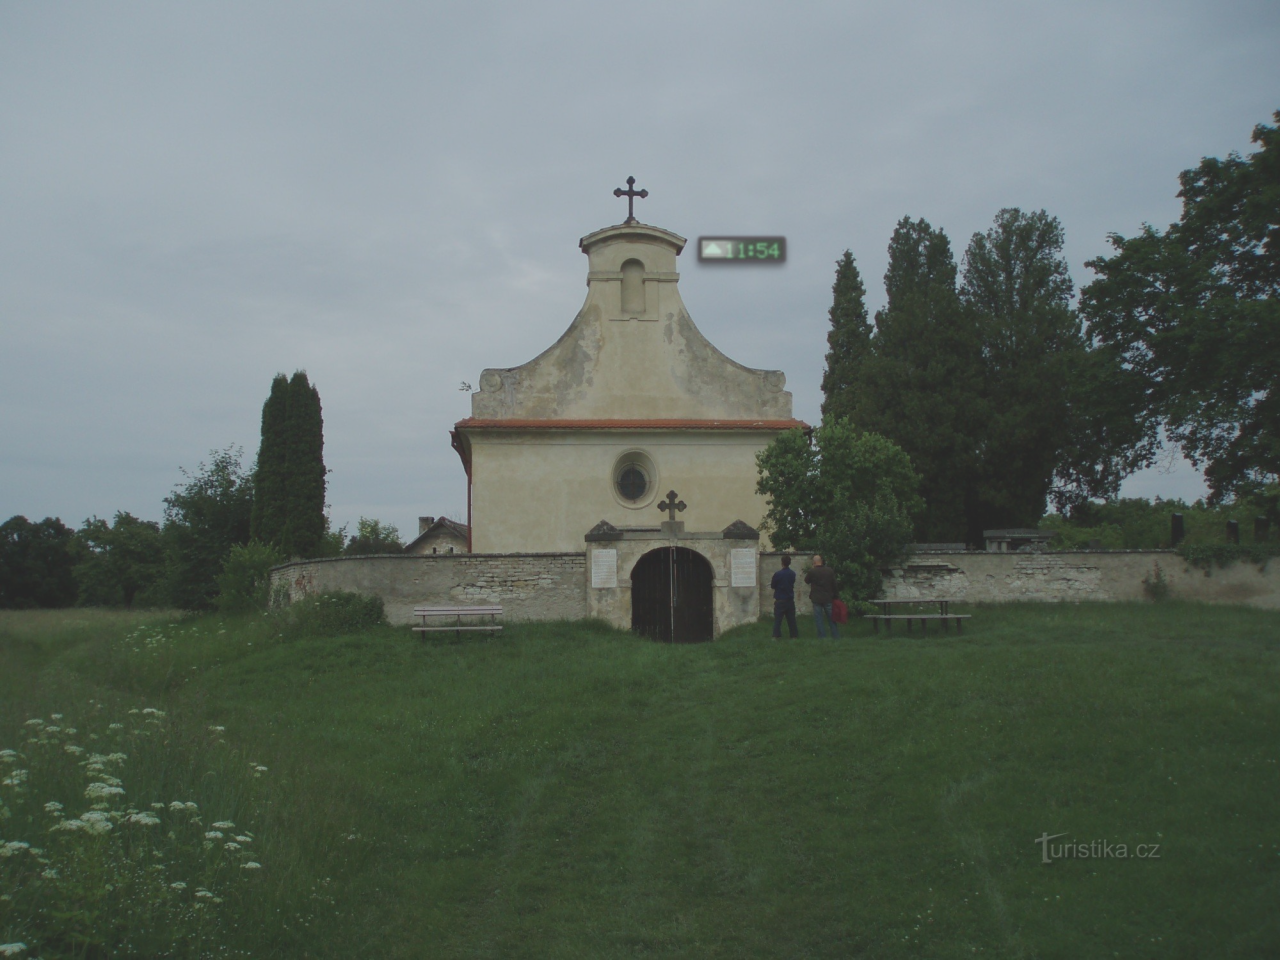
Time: {"hour": 11, "minute": 54}
